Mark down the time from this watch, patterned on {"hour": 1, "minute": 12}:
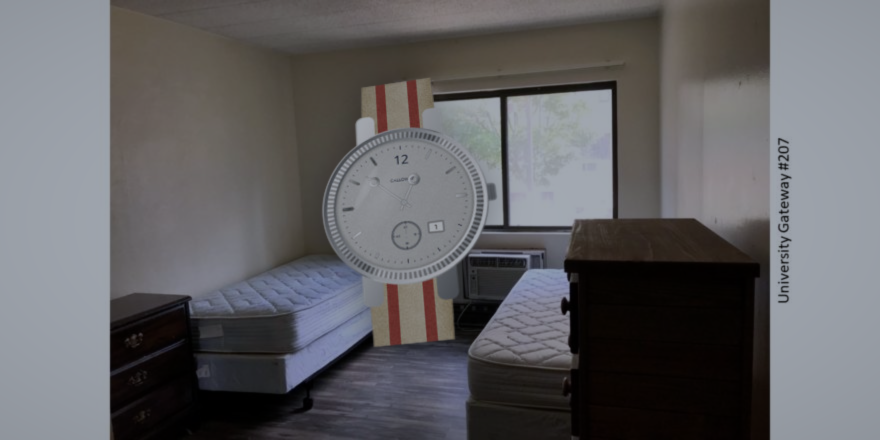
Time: {"hour": 12, "minute": 52}
